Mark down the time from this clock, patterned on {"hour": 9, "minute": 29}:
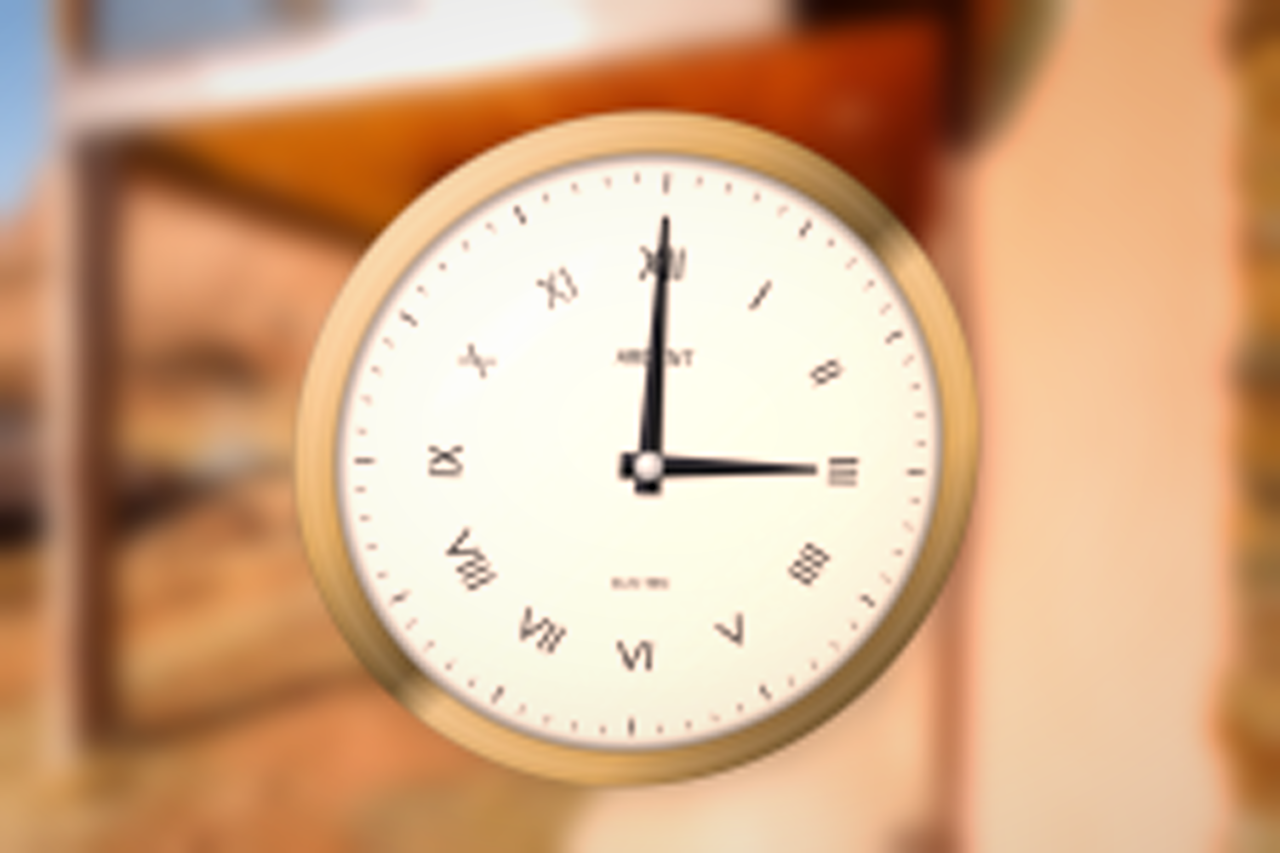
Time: {"hour": 3, "minute": 0}
